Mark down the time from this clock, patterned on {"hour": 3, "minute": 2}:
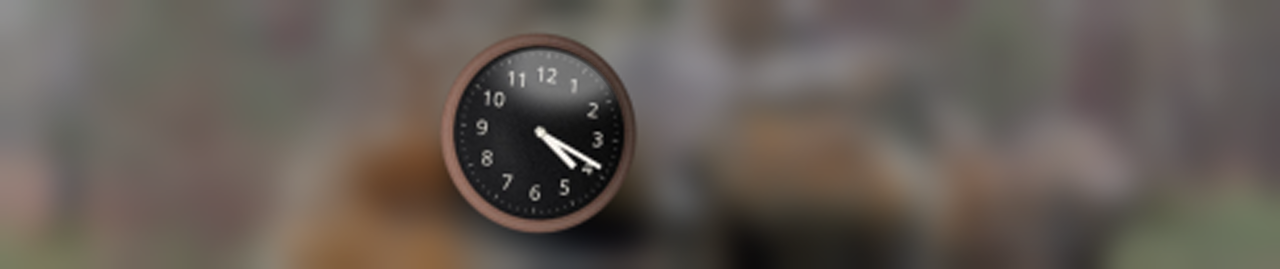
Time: {"hour": 4, "minute": 19}
